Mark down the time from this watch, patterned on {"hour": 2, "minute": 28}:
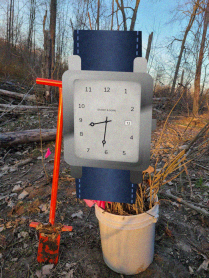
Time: {"hour": 8, "minute": 31}
